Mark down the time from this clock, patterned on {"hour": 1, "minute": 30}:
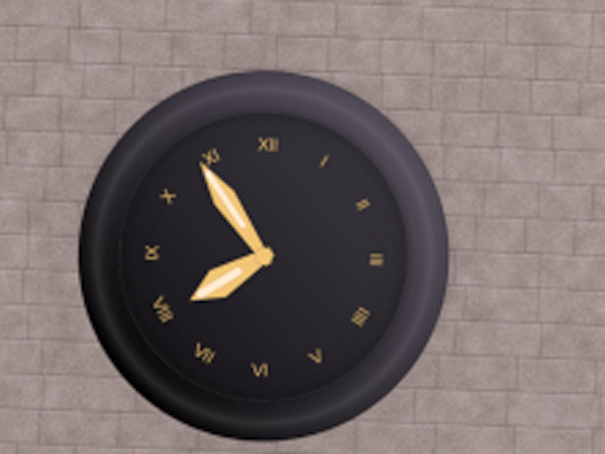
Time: {"hour": 7, "minute": 54}
